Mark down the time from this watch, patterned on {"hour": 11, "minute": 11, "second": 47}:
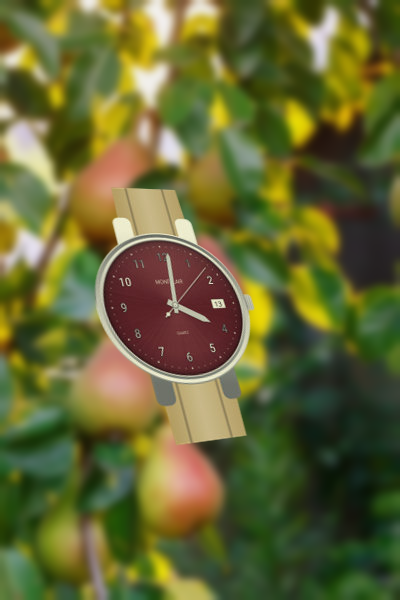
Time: {"hour": 4, "minute": 1, "second": 8}
